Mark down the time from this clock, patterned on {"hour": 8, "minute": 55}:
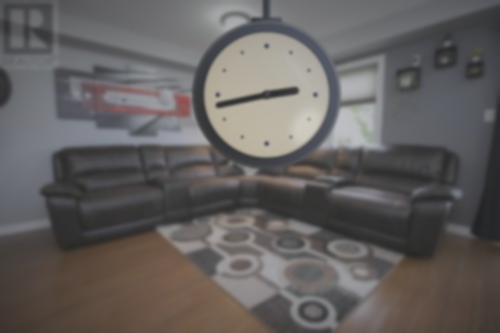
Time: {"hour": 2, "minute": 43}
